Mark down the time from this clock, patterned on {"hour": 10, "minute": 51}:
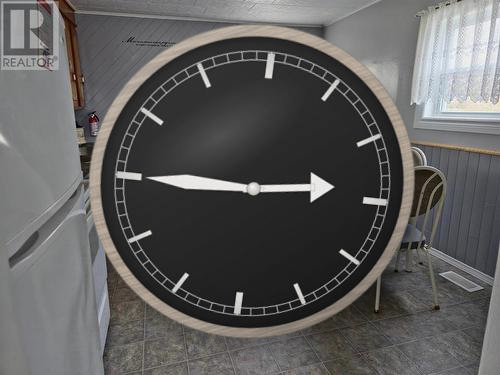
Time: {"hour": 2, "minute": 45}
